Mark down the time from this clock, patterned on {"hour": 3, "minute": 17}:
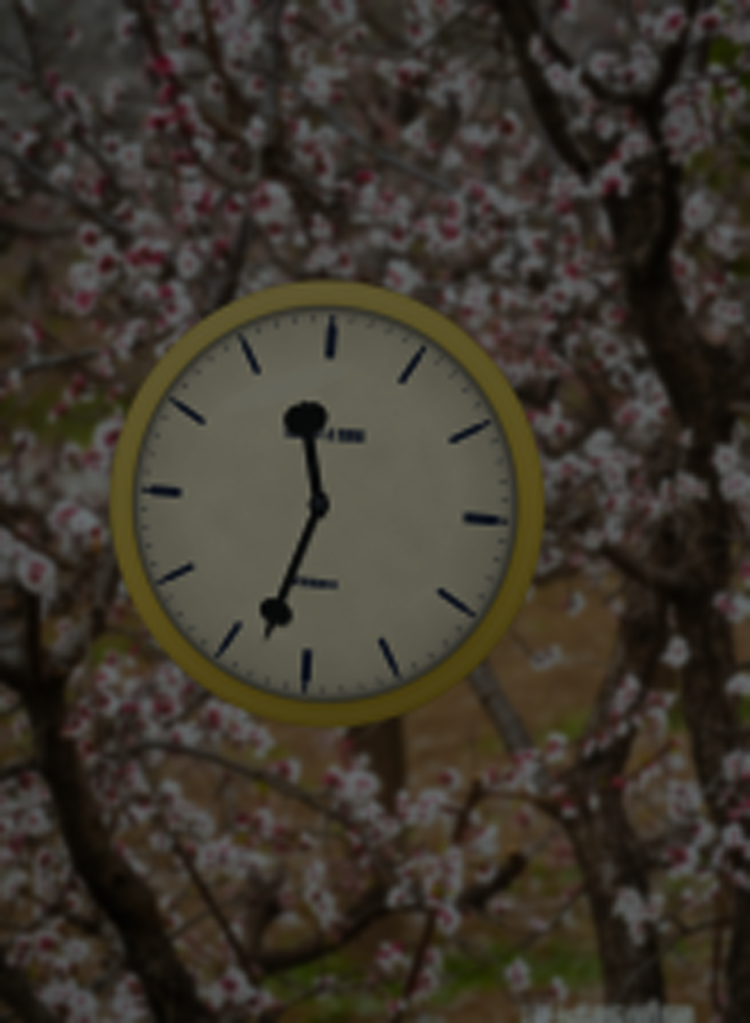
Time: {"hour": 11, "minute": 33}
